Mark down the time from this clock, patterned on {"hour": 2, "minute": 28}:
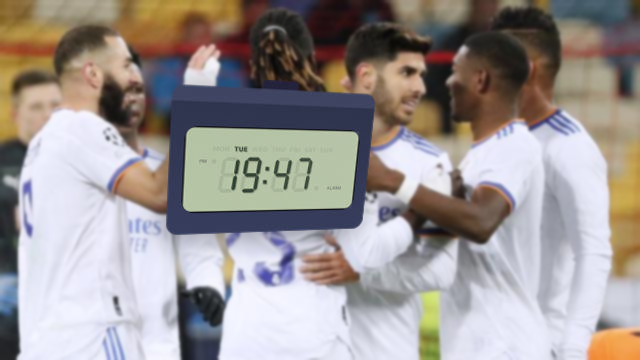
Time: {"hour": 19, "minute": 47}
